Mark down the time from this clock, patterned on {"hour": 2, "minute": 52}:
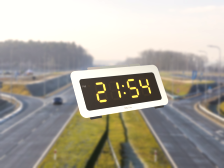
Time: {"hour": 21, "minute": 54}
